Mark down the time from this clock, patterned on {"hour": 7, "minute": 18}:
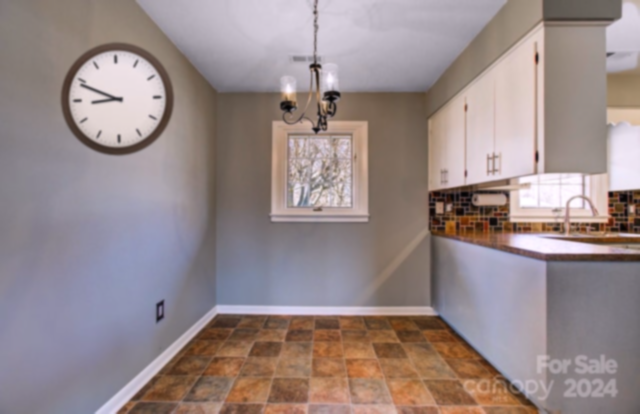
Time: {"hour": 8, "minute": 49}
